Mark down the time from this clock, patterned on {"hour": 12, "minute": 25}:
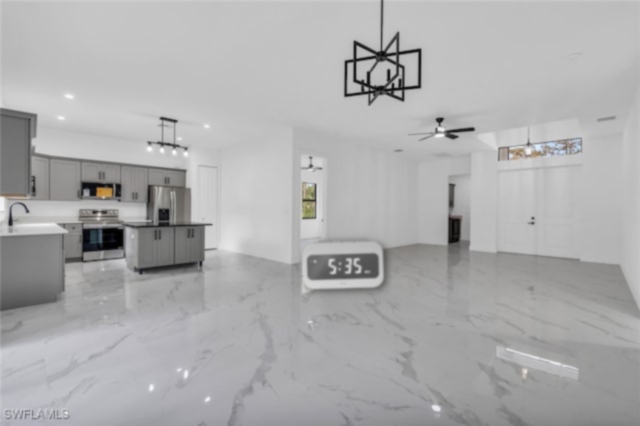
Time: {"hour": 5, "minute": 35}
